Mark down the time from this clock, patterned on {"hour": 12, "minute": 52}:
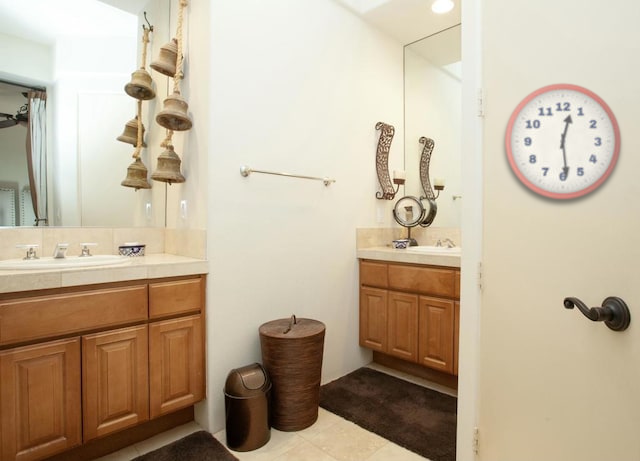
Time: {"hour": 12, "minute": 29}
